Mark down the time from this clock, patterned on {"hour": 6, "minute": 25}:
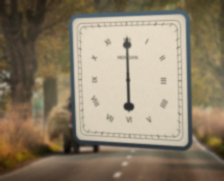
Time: {"hour": 6, "minute": 0}
